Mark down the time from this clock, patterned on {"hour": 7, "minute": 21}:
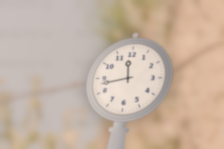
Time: {"hour": 11, "minute": 43}
